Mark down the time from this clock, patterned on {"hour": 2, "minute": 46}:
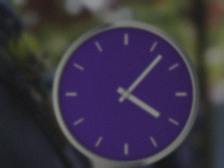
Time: {"hour": 4, "minute": 7}
